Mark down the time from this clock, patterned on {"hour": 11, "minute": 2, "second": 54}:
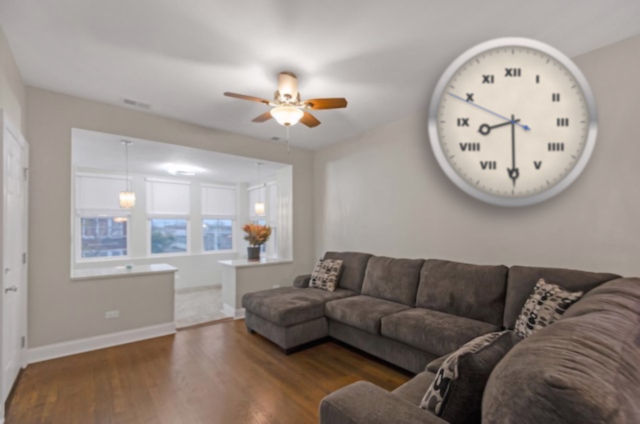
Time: {"hour": 8, "minute": 29, "second": 49}
